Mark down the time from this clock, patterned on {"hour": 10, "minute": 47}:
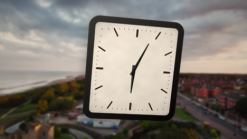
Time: {"hour": 6, "minute": 4}
